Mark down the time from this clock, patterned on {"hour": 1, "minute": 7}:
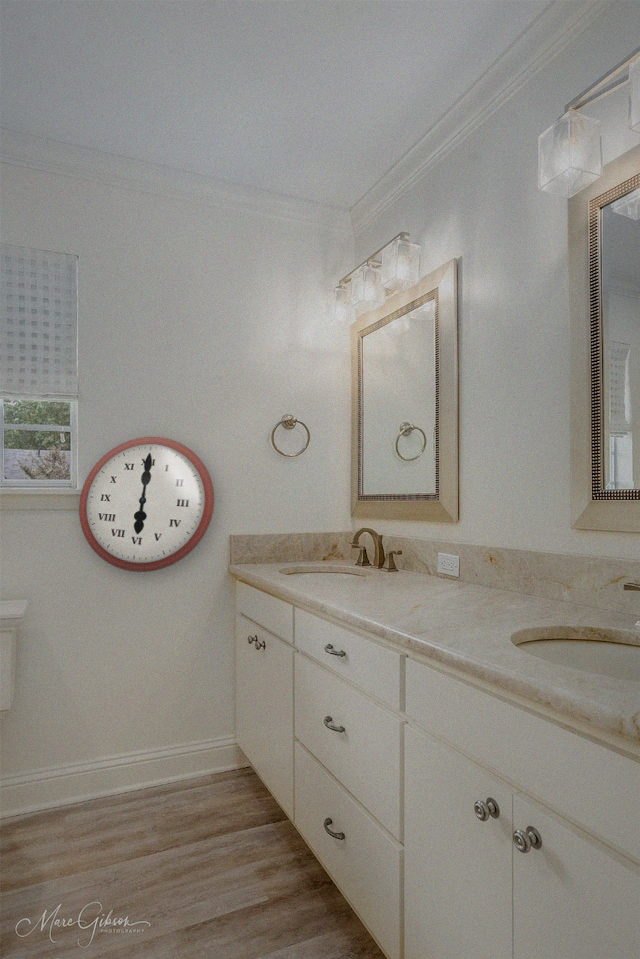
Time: {"hour": 6, "minute": 0}
